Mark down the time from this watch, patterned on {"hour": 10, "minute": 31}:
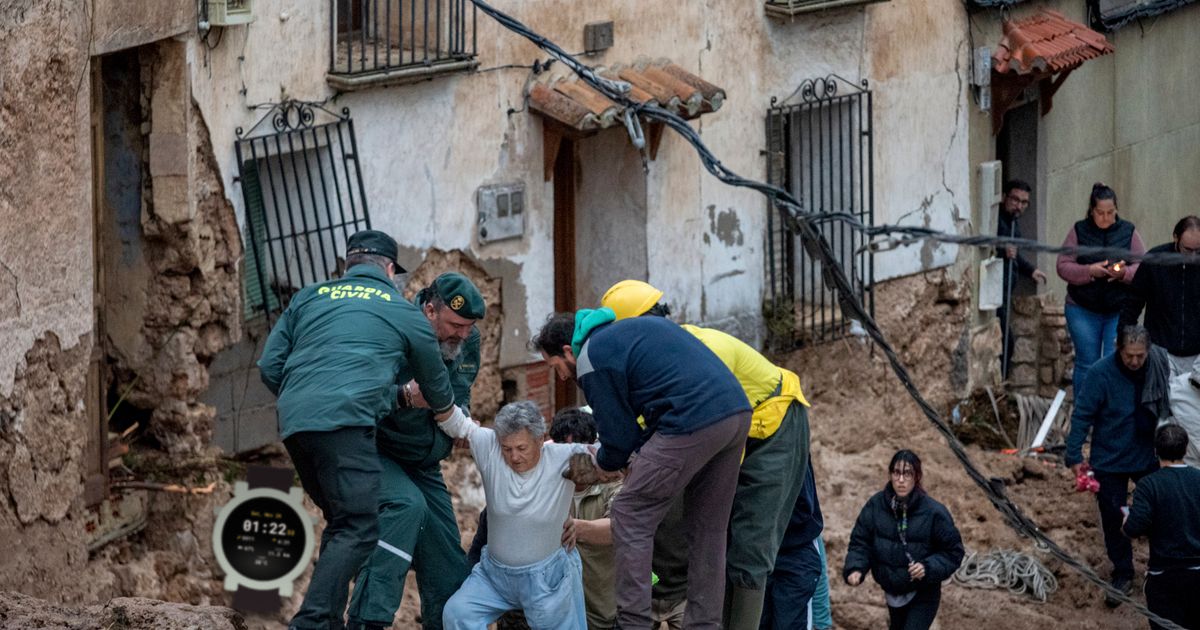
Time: {"hour": 1, "minute": 22}
